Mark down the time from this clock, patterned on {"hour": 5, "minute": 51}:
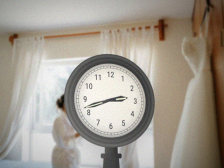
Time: {"hour": 2, "minute": 42}
